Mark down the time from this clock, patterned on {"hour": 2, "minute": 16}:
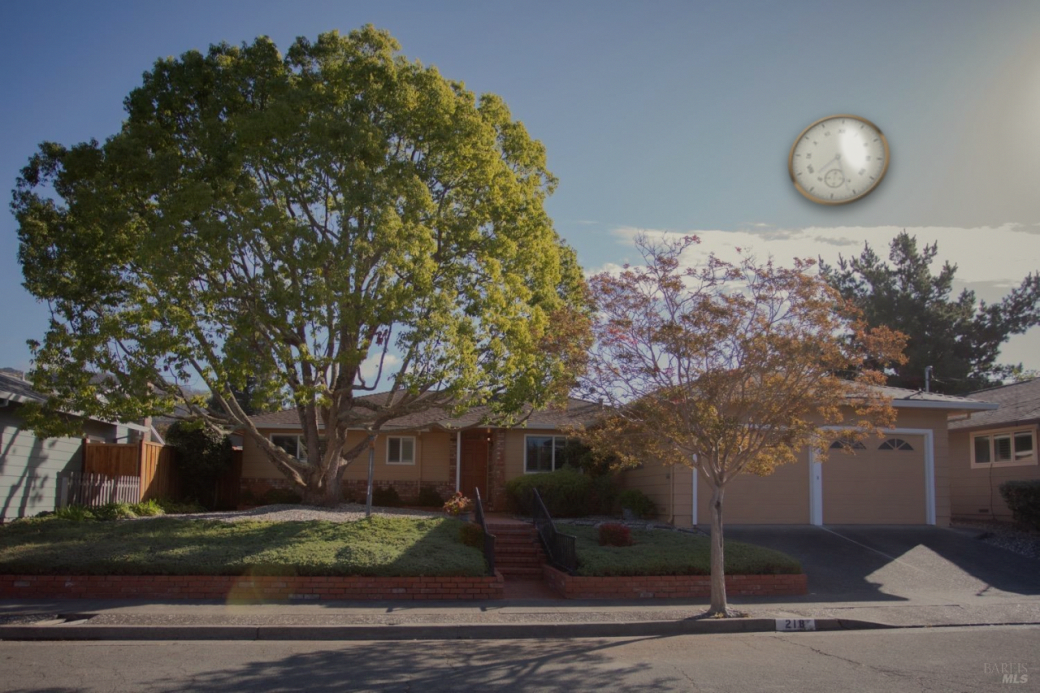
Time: {"hour": 7, "minute": 26}
